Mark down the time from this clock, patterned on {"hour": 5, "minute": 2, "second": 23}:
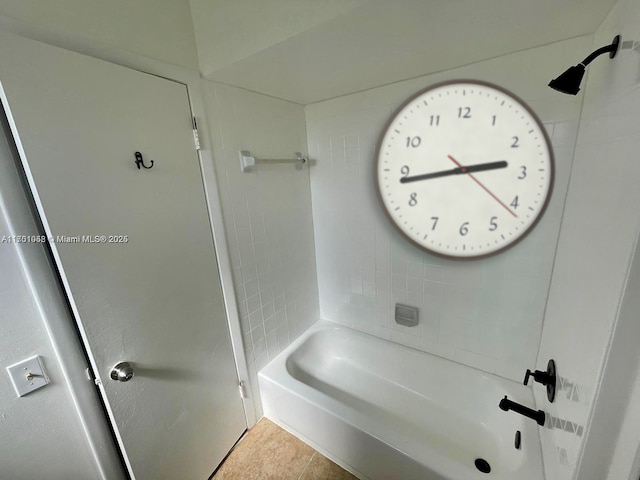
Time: {"hour": 2, "minute": 43, "second": 22}
